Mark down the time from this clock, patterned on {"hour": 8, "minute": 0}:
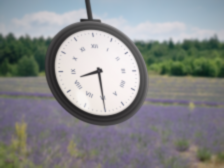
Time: {"hour": 8, "minute": 30}
